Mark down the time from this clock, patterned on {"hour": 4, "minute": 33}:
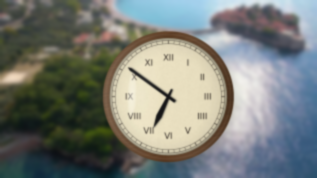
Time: {"hour": 6, "minute": 51}
